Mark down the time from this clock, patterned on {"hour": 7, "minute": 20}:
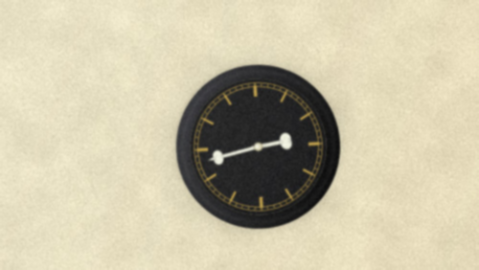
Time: {"hour": 2, "minute": 43}
